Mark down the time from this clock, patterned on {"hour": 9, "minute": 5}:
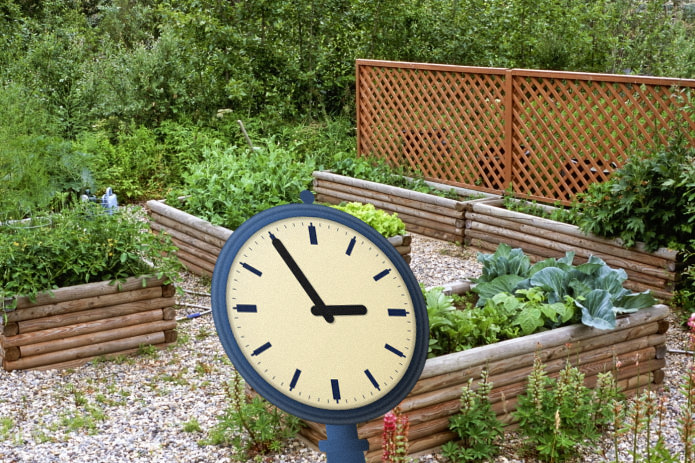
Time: {"hour": 2, "minute": 55}
